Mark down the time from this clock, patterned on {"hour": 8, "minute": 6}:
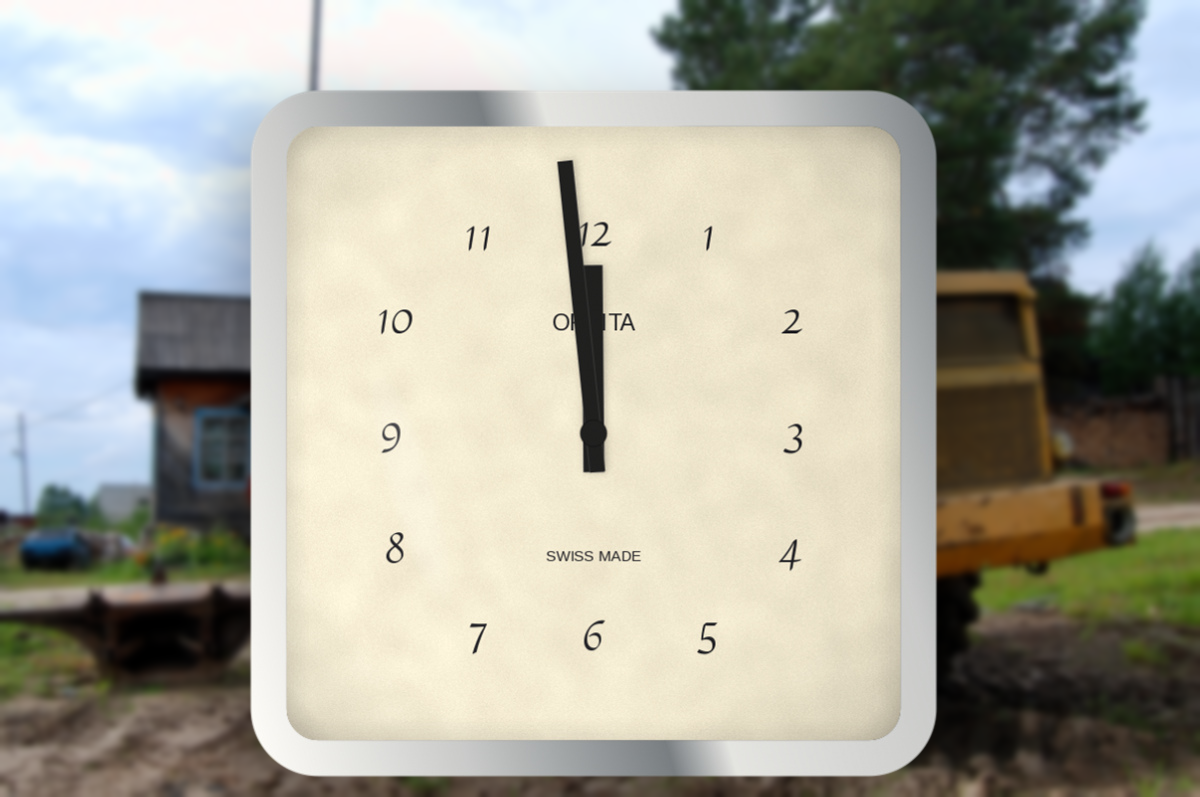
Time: {"hour": 11, "minute": 59}
